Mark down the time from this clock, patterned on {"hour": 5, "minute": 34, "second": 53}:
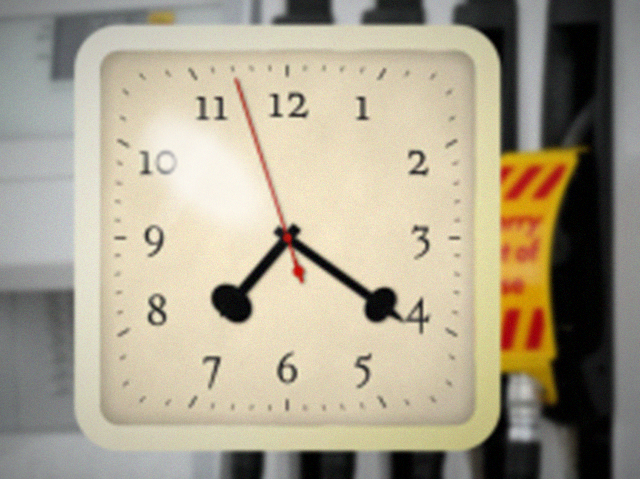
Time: {"hour": 7, "minute": 20, "second": 57}
